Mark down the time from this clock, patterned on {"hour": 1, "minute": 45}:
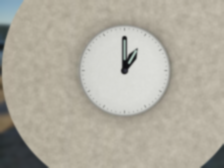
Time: {"hour": 1, "minute": 0}
